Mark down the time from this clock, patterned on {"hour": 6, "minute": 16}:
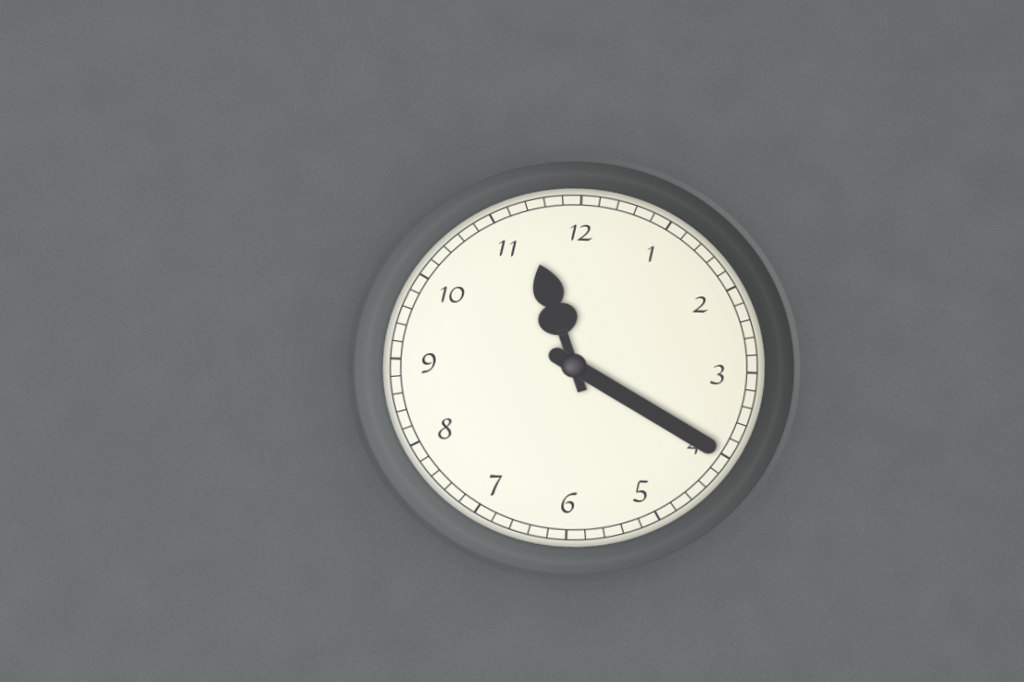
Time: {"hour": 11, "minute": 20}
